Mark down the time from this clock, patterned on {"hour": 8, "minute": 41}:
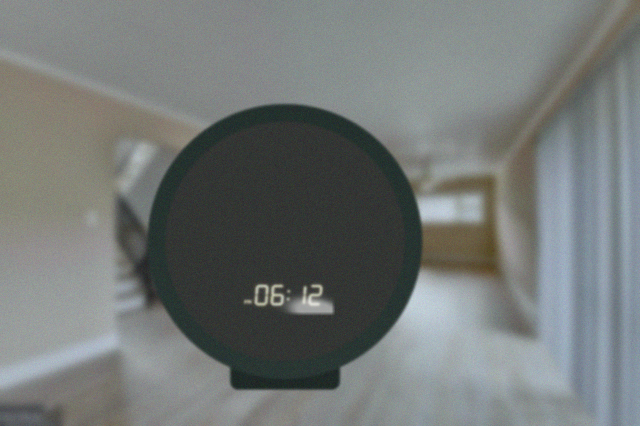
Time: {"hour": 6, "minute": 12}
